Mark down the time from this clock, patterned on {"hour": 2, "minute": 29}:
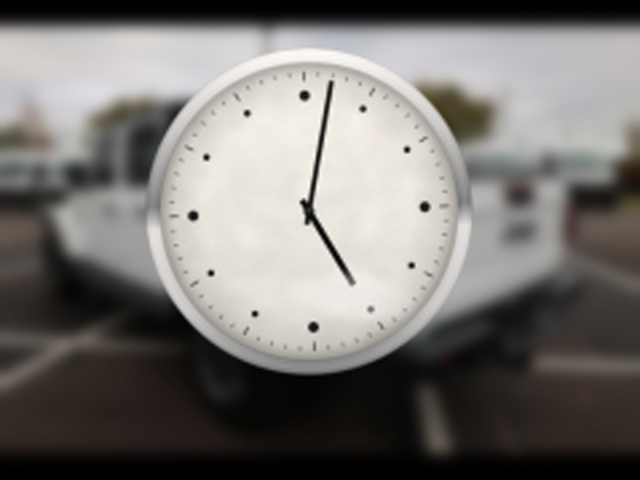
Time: {"hour": 5, "minute": 2}
